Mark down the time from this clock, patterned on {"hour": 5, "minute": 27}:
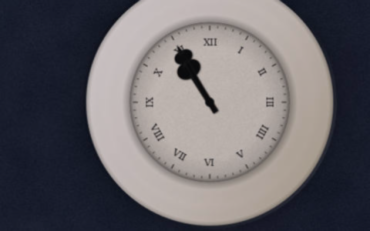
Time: {"hour": 10, "minute": 55}
